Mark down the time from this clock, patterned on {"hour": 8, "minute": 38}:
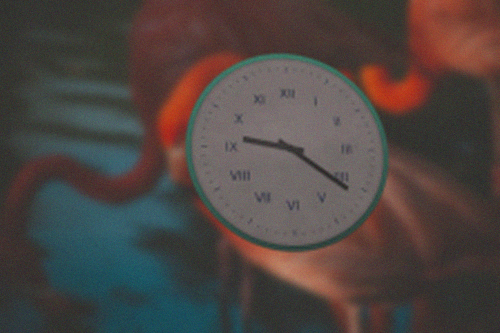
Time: {"hour": 9, "minute": 21}
